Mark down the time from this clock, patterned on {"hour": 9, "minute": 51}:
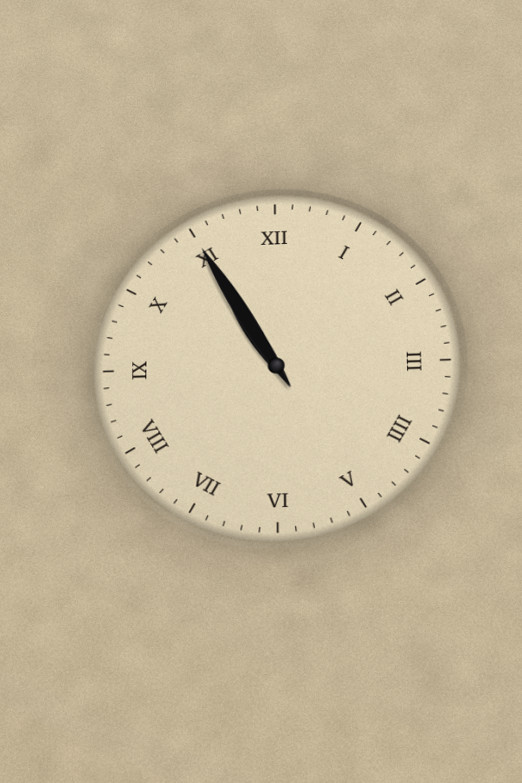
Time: {"hour": 10, "minute": 55}
